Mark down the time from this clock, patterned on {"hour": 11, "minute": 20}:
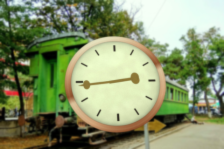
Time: {"hour": 2, "minute": 44}
